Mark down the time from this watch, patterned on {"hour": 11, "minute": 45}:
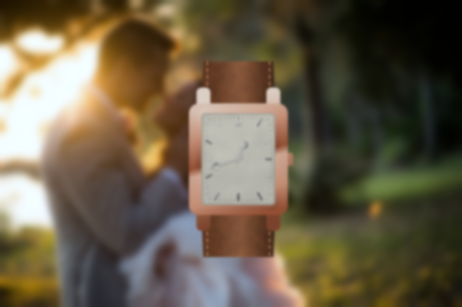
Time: {"hour": 12, "minute": 42}
